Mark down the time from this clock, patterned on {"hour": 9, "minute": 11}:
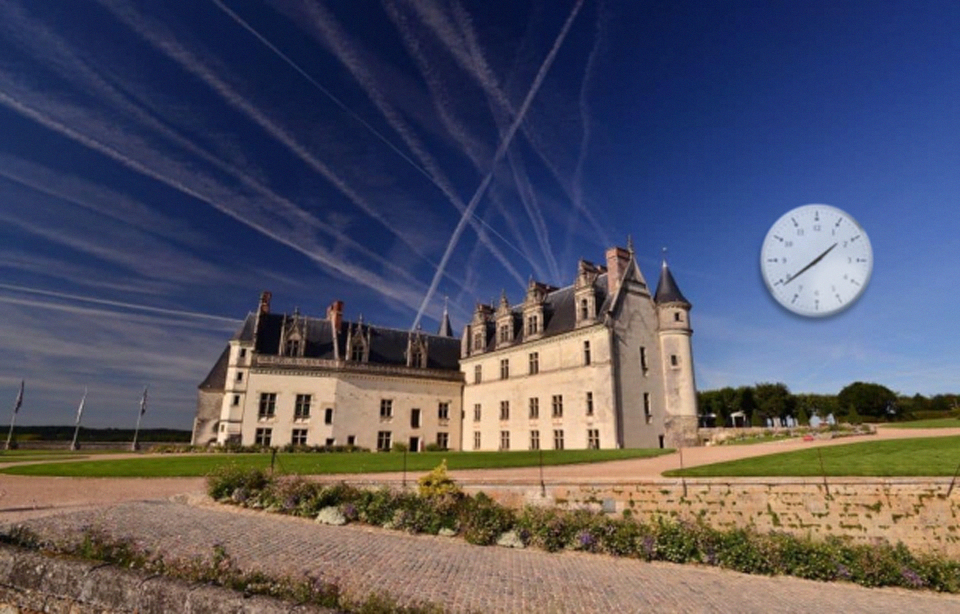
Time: {"hour": 1, "minute": 39}
